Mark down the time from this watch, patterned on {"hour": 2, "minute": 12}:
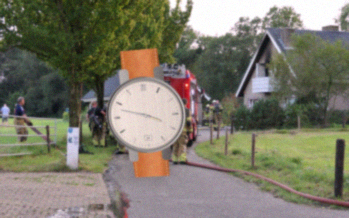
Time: {"hour": 3, "minute": 48}
